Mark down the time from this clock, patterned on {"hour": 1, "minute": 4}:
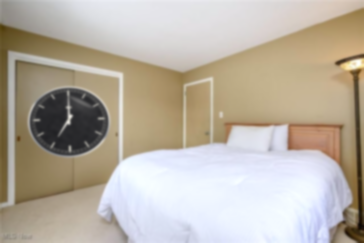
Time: {"hour": 7, "minute": 0}
